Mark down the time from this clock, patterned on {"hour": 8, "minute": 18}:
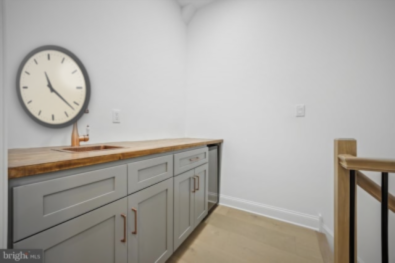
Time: {"hour": 11, "minute": 22}
